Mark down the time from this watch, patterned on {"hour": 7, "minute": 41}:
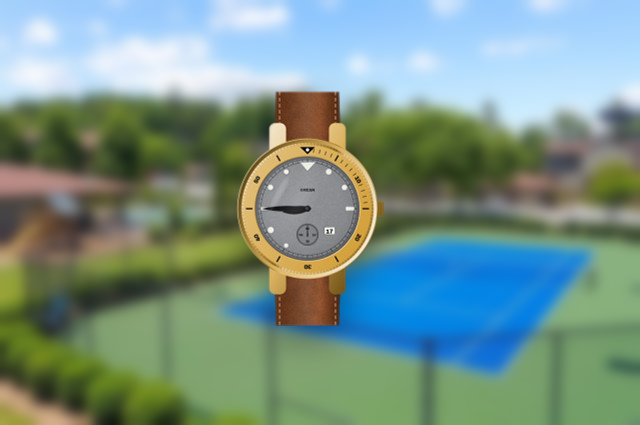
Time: {"hour": 8, "minute": 45}
